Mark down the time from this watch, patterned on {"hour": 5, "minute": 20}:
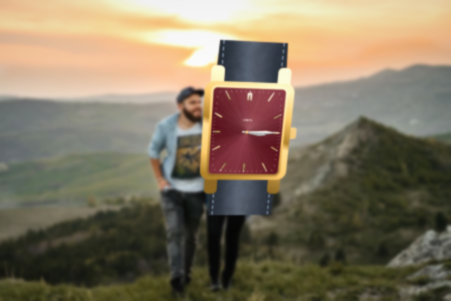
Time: {"hour": 3, "minute": 15}
